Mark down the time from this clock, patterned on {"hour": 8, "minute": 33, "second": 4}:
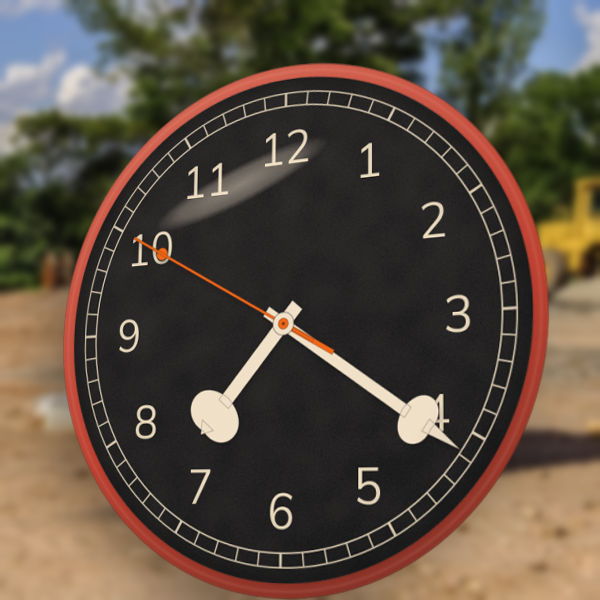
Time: {"hour": 7, "minute": 20, "second": 50}
